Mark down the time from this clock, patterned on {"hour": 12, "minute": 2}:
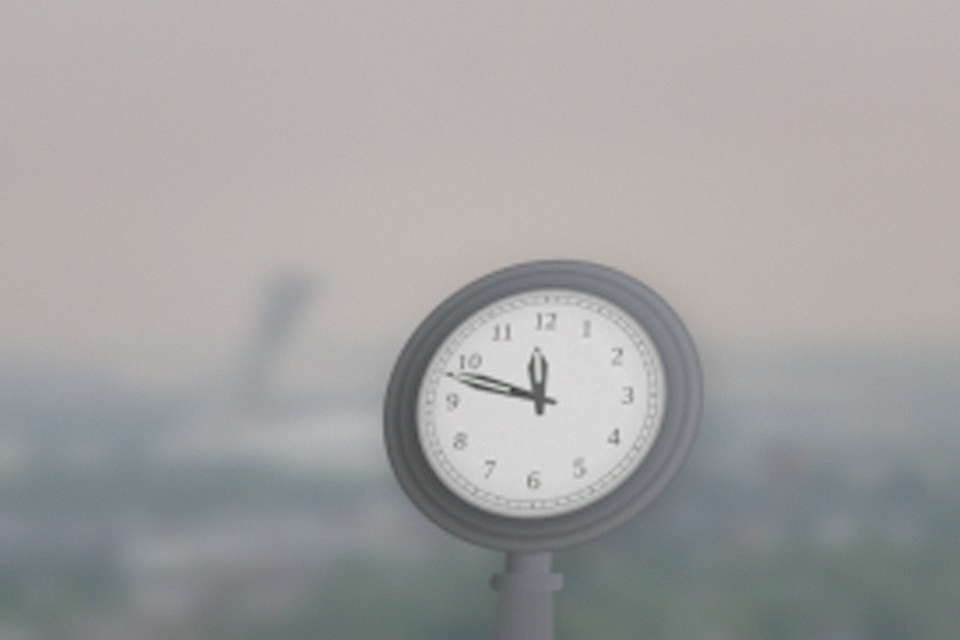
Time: {"hour": 11, "minute": 48}
